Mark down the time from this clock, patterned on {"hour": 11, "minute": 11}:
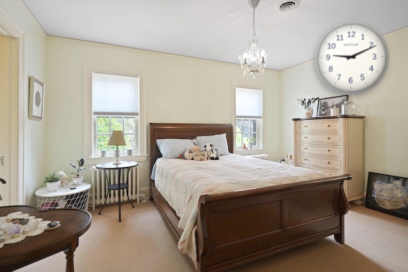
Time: {"hour": 9, "minute": 11}
